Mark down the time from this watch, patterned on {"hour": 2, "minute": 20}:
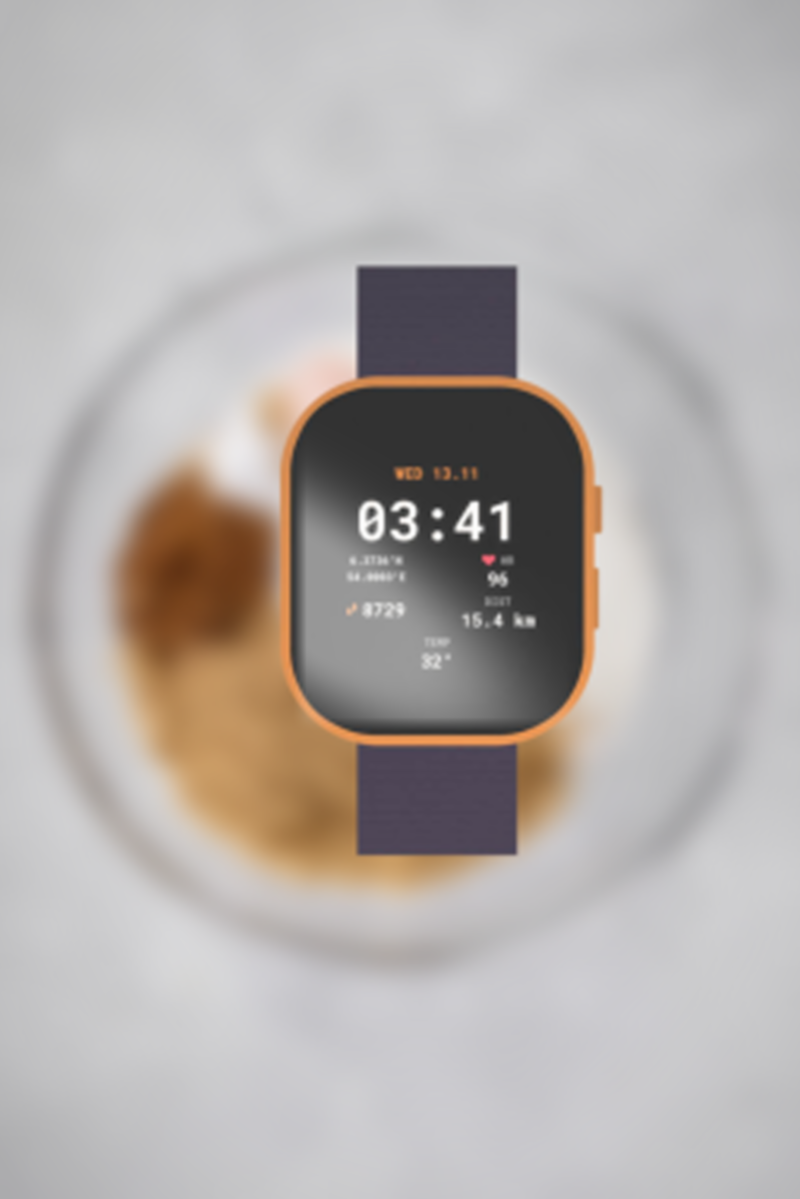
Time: {"hour": 3, "minute": 41}
